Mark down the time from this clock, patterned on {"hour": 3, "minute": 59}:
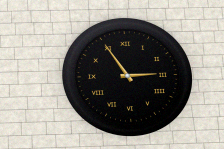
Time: {"hour": 2, "minute": 55}
